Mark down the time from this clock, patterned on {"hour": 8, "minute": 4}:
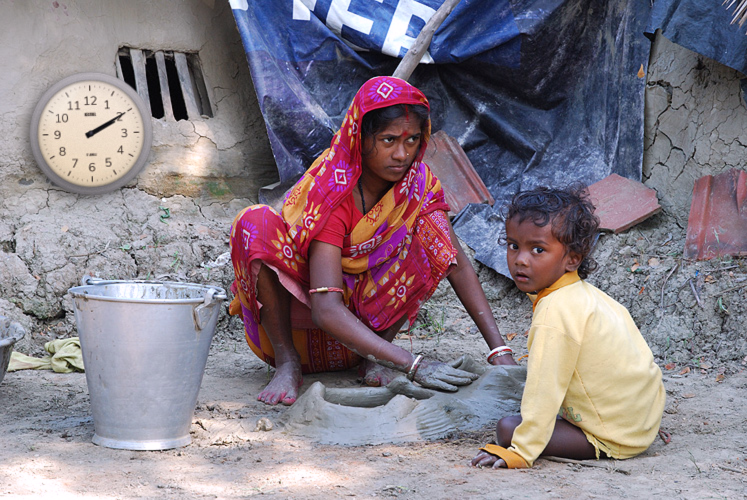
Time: {"hour": 2, "minute": 10}
